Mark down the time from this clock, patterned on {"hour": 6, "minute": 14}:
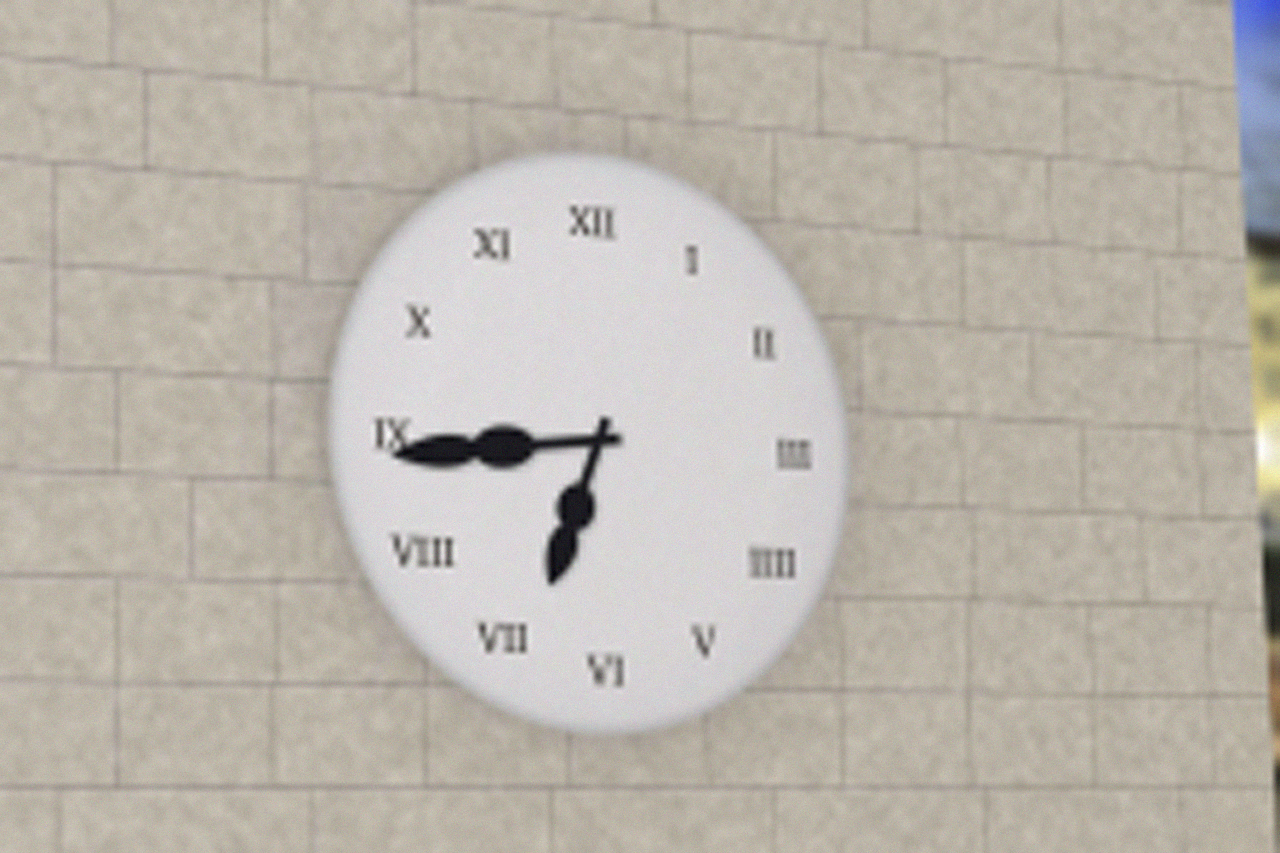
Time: {"hour": 6, "minute": 44}
